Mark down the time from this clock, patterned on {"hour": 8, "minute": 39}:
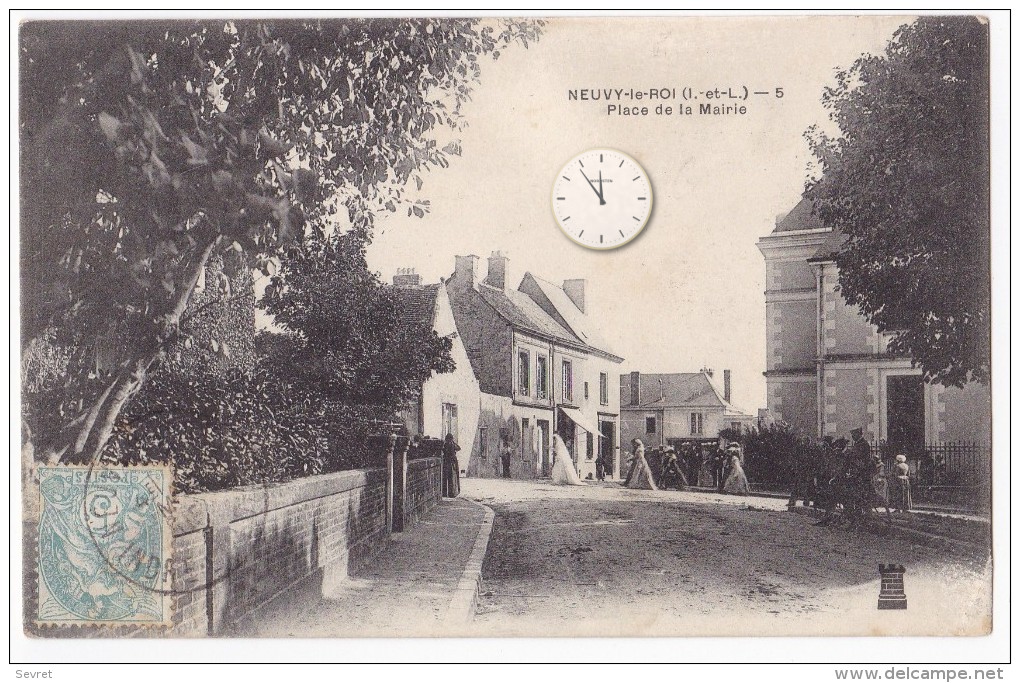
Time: {"hour": 11, "minute": 54}
